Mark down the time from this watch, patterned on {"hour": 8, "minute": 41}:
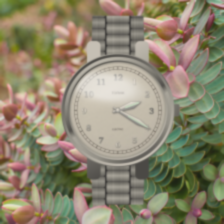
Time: {"hour": 2, "minute": 20}
